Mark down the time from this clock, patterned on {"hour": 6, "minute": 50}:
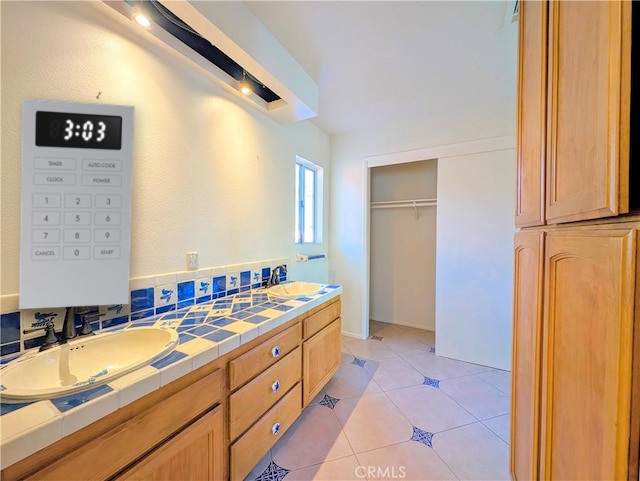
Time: {"hour": 3, "minute": 3}
